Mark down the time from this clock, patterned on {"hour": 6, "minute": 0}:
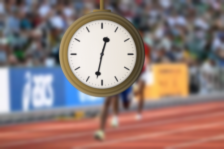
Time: {"hour": 12, "minute": 32}
